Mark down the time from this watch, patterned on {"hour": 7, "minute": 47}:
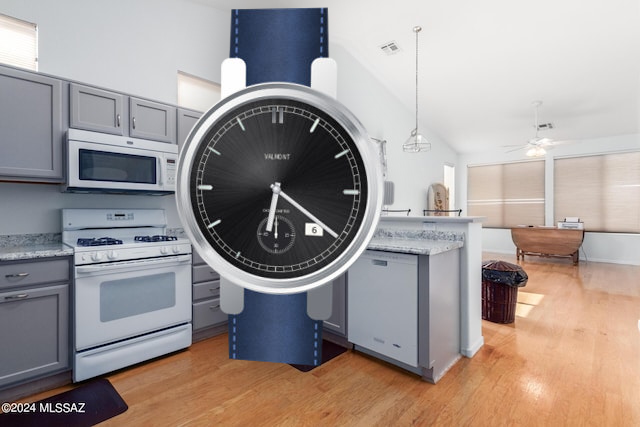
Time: {"hour": 6, "minute": 21}
